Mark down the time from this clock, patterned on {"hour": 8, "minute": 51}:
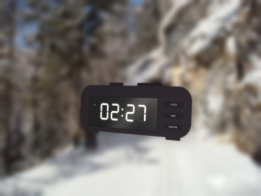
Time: {"hour": 2, "minute": 27}
